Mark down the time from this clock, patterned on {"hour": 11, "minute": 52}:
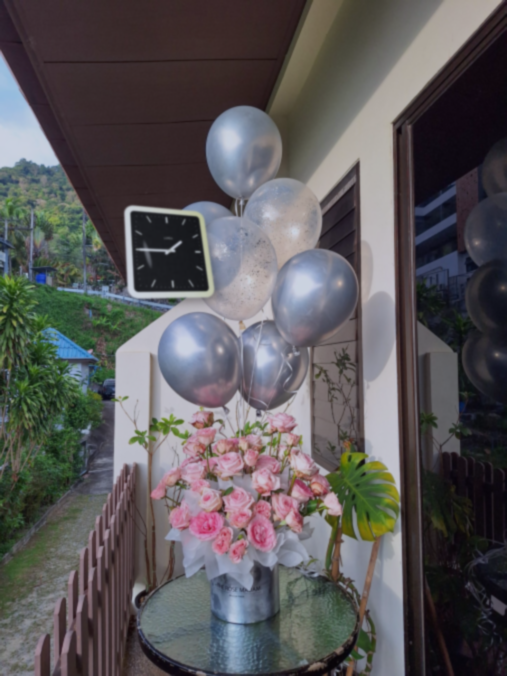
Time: {"hour": 1, "minute": 45}
